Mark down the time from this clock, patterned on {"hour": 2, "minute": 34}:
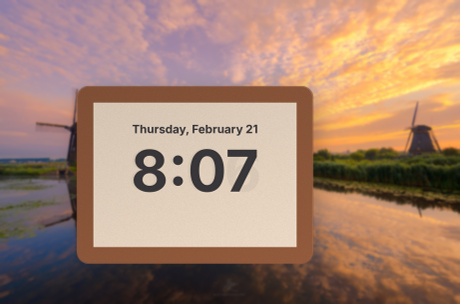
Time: {"hour": 8, "minute": 7}
